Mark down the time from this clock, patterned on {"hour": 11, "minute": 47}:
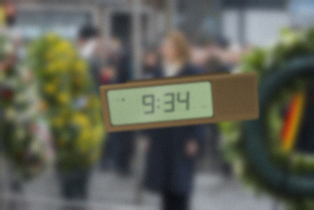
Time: {"hour": 9, "minute": 34}
